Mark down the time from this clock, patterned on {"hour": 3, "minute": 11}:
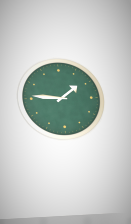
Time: {"hour": 1, "minute": 46}
